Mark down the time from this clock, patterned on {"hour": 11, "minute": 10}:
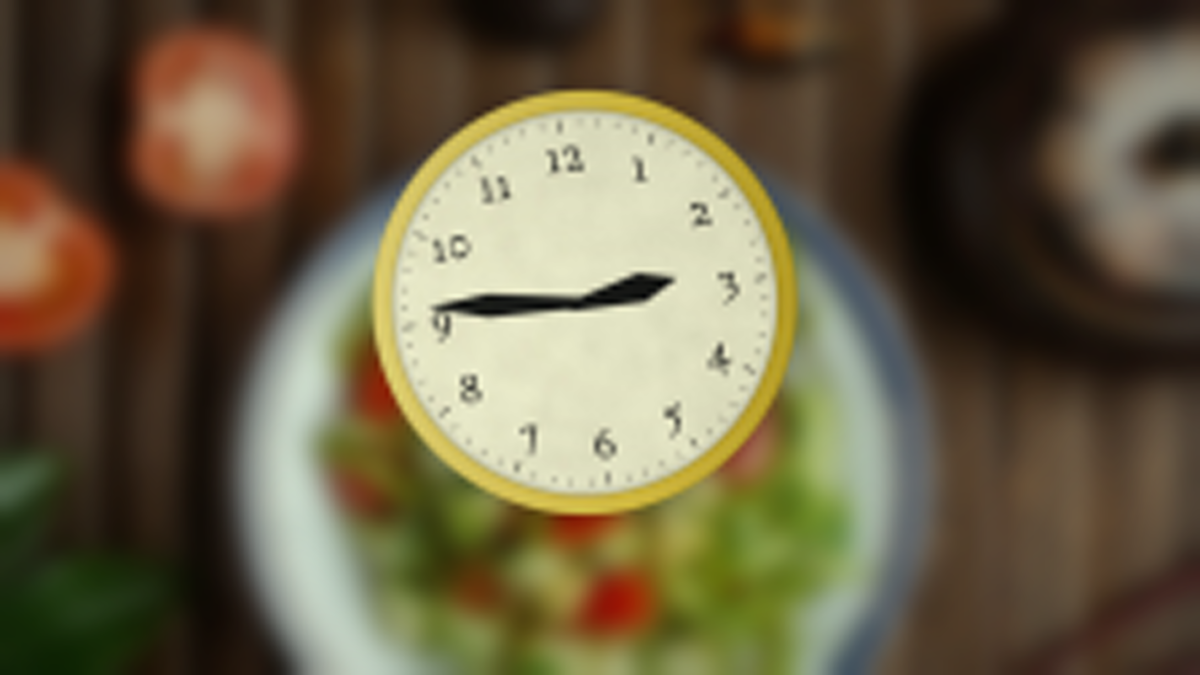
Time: {"hour": 2, "minute": 46}
